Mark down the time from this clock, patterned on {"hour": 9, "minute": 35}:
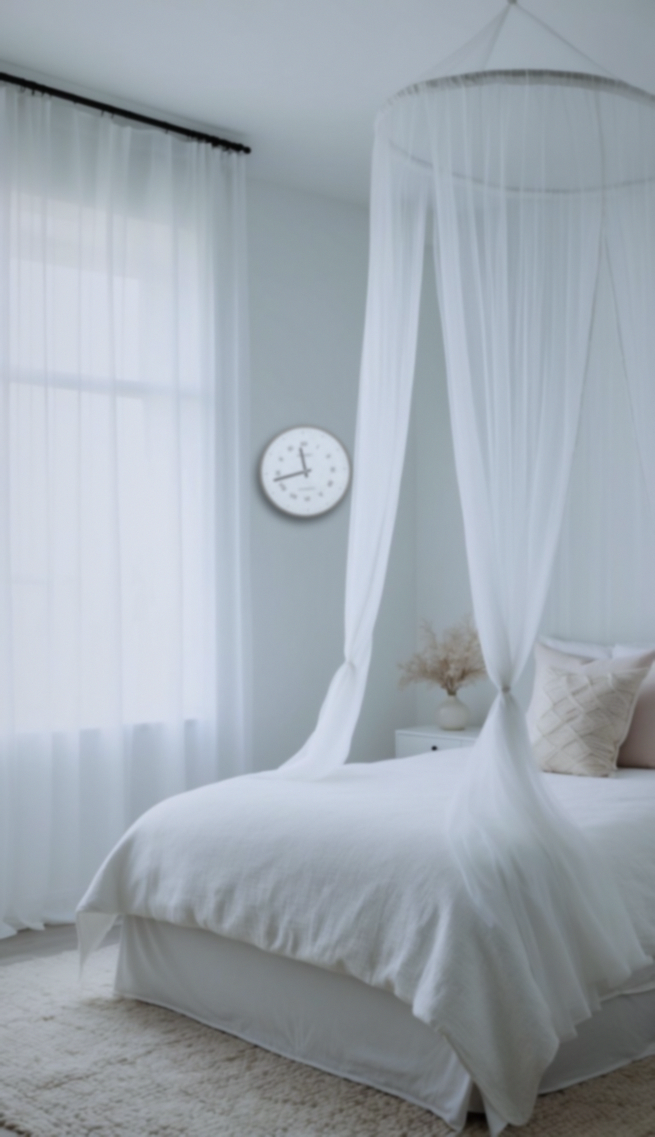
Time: {"hour": 11, "minute": 43}
